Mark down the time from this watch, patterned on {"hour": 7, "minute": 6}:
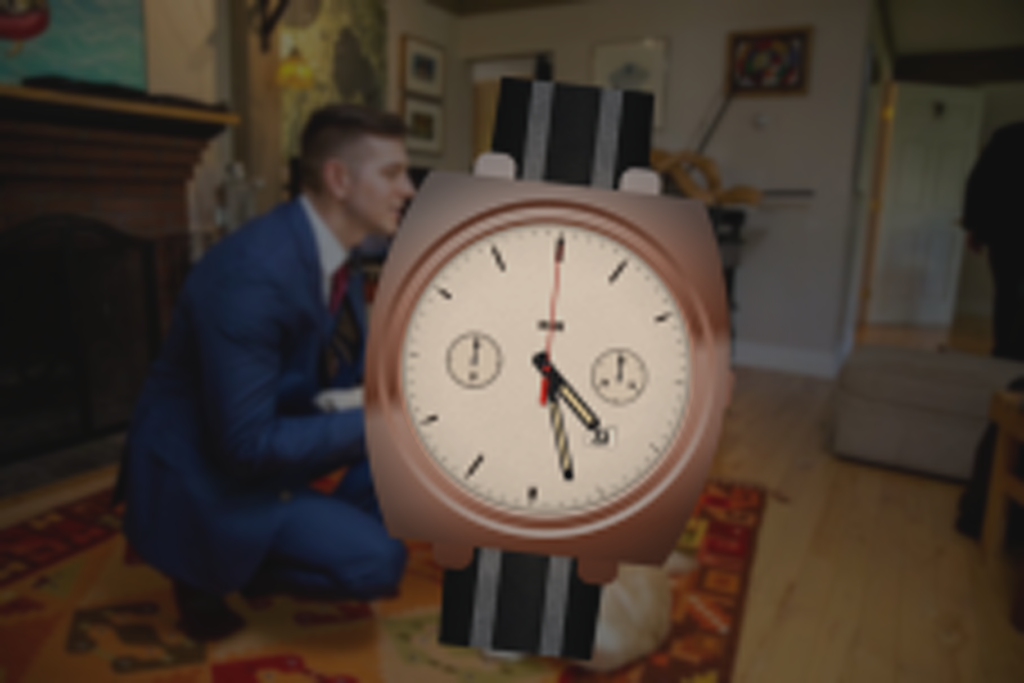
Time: {"hour": 4, "minute": 27}
